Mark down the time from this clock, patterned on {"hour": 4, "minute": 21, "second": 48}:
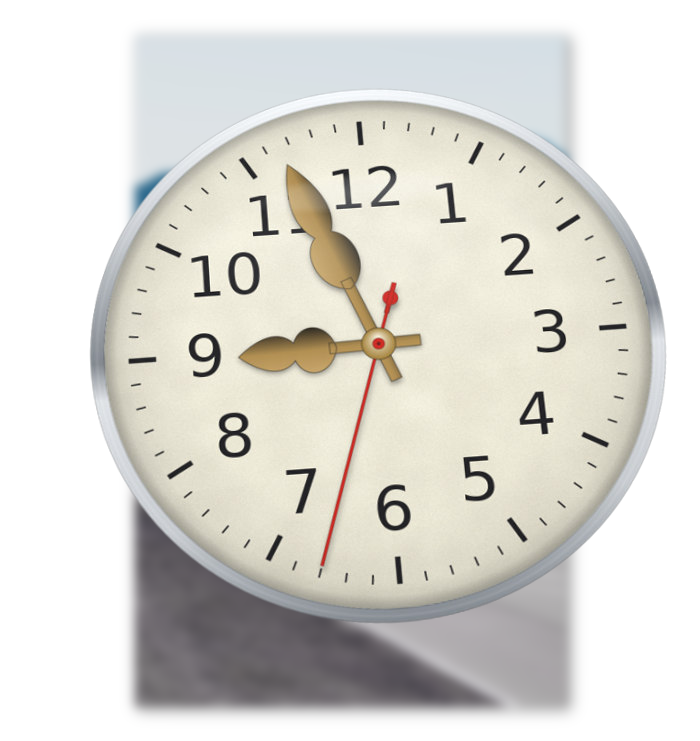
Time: {"hour": 8, "minute": 56, "second": 33}
